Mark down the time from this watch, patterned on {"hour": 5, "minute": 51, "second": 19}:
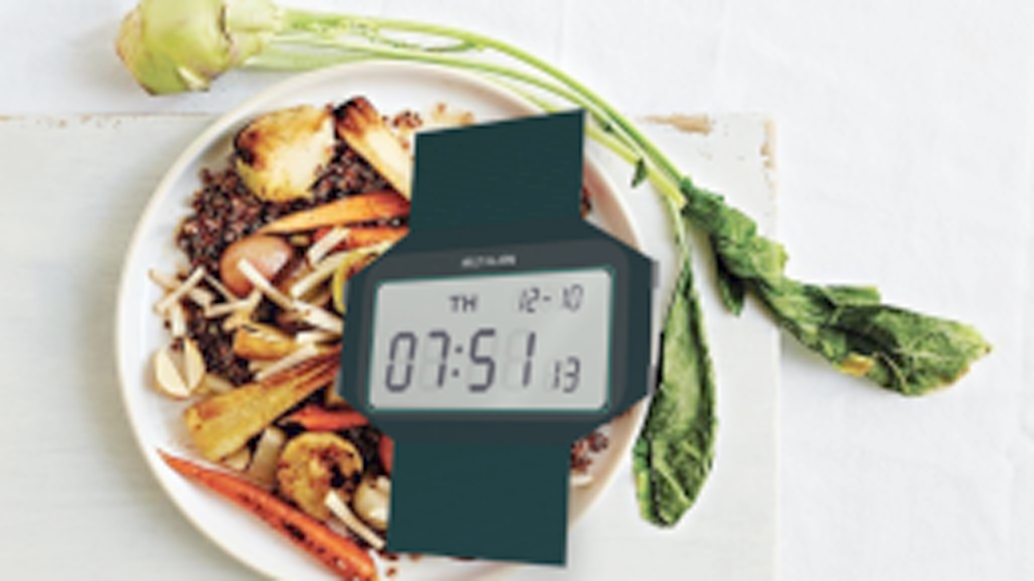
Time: {"hour": 7, "minute": 51, "second": 13}
